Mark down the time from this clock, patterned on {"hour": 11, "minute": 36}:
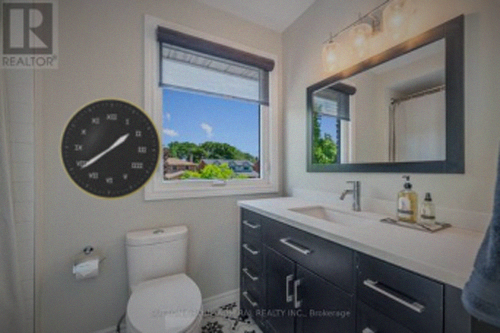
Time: {"hour": 1, "minute": 39}
